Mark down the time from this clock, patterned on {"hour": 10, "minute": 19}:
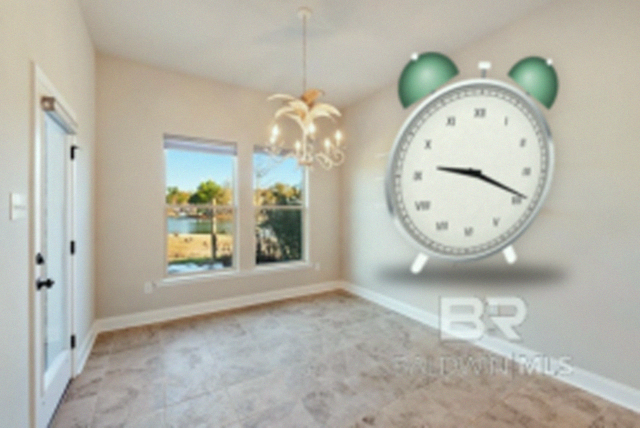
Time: {"hour": 9, "minute": 19}
